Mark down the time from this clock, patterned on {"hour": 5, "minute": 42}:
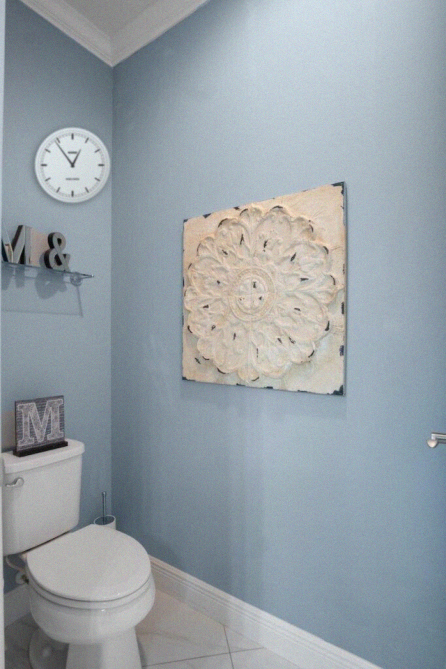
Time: {"hour": 12, "minute": 54}
